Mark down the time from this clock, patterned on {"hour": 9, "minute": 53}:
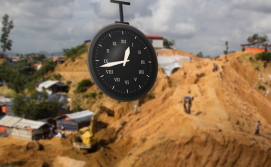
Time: {"hour": 12, "minute": 43}
